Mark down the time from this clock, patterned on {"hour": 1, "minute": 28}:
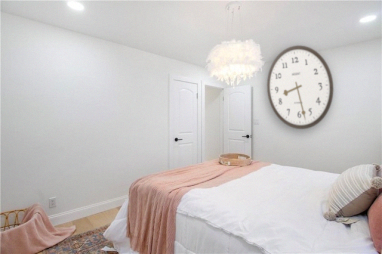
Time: {"hour": 8, "minute": 28}
